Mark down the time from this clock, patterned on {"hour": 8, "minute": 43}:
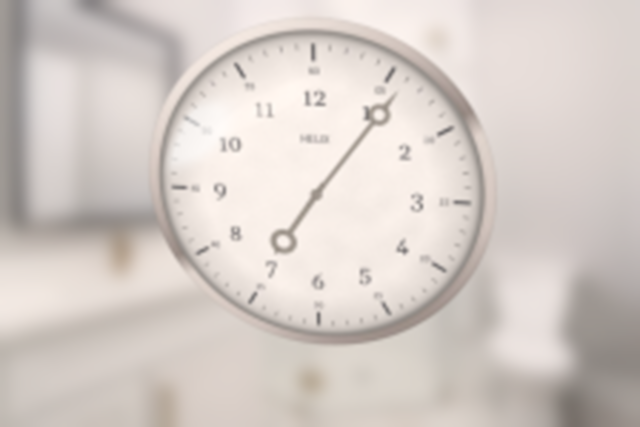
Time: {"hour": 7, "minute": 6}
